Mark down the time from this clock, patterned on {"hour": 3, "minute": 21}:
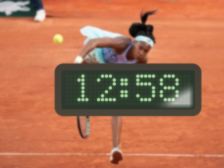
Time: {"hour": 12, "minute": 58}
